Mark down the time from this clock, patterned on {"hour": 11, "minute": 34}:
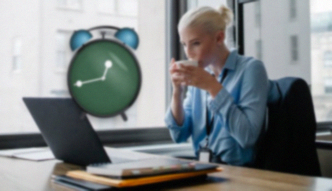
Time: {"hour": 12, "minute": 43}
